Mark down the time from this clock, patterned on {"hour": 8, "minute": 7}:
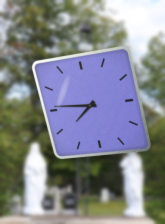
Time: {"hour": 7, "minute": 46}
